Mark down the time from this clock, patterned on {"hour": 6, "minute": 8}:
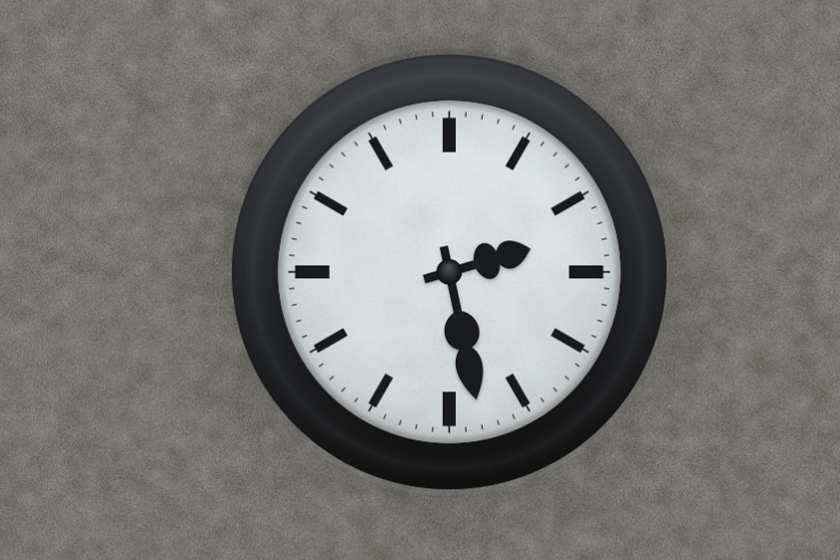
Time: {"hour": 2, "minute": 28}
